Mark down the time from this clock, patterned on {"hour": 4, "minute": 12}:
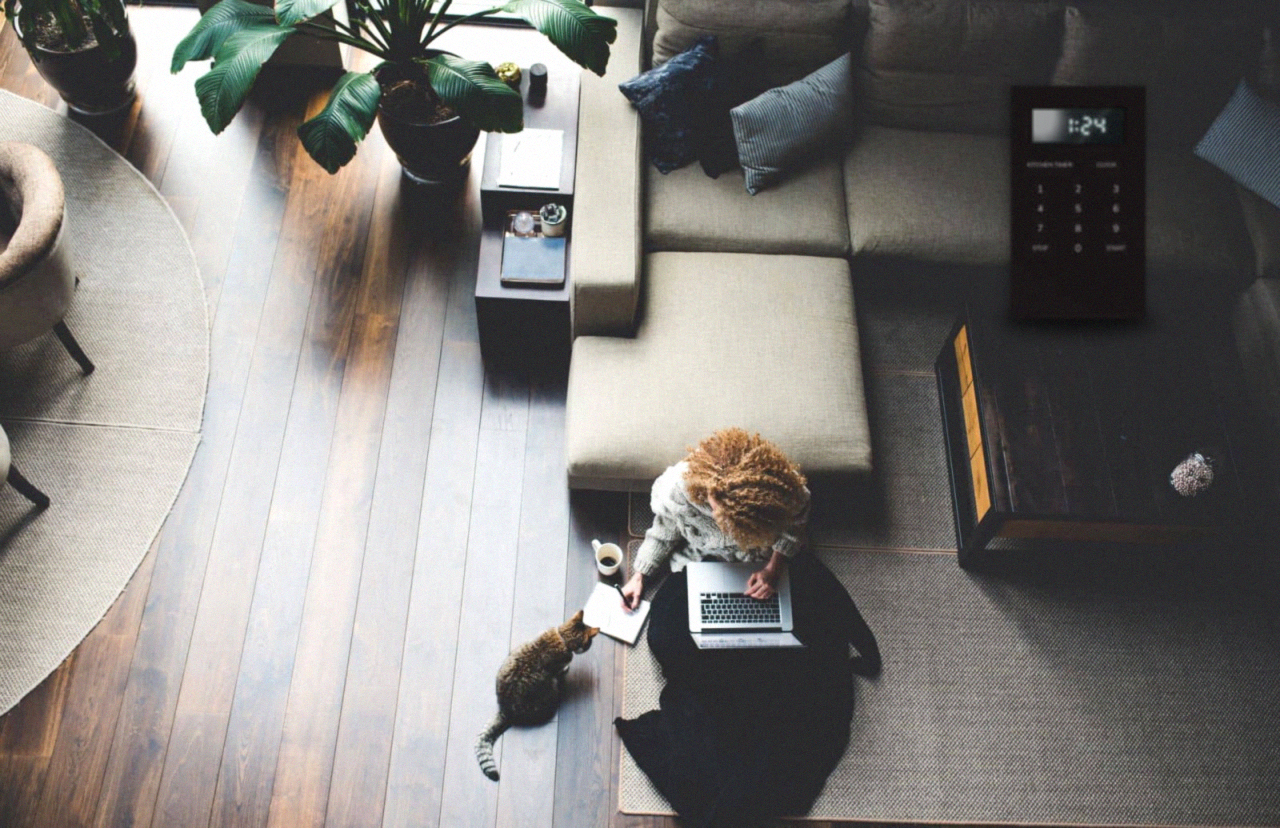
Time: {"hour": 1, "minute": 24}
